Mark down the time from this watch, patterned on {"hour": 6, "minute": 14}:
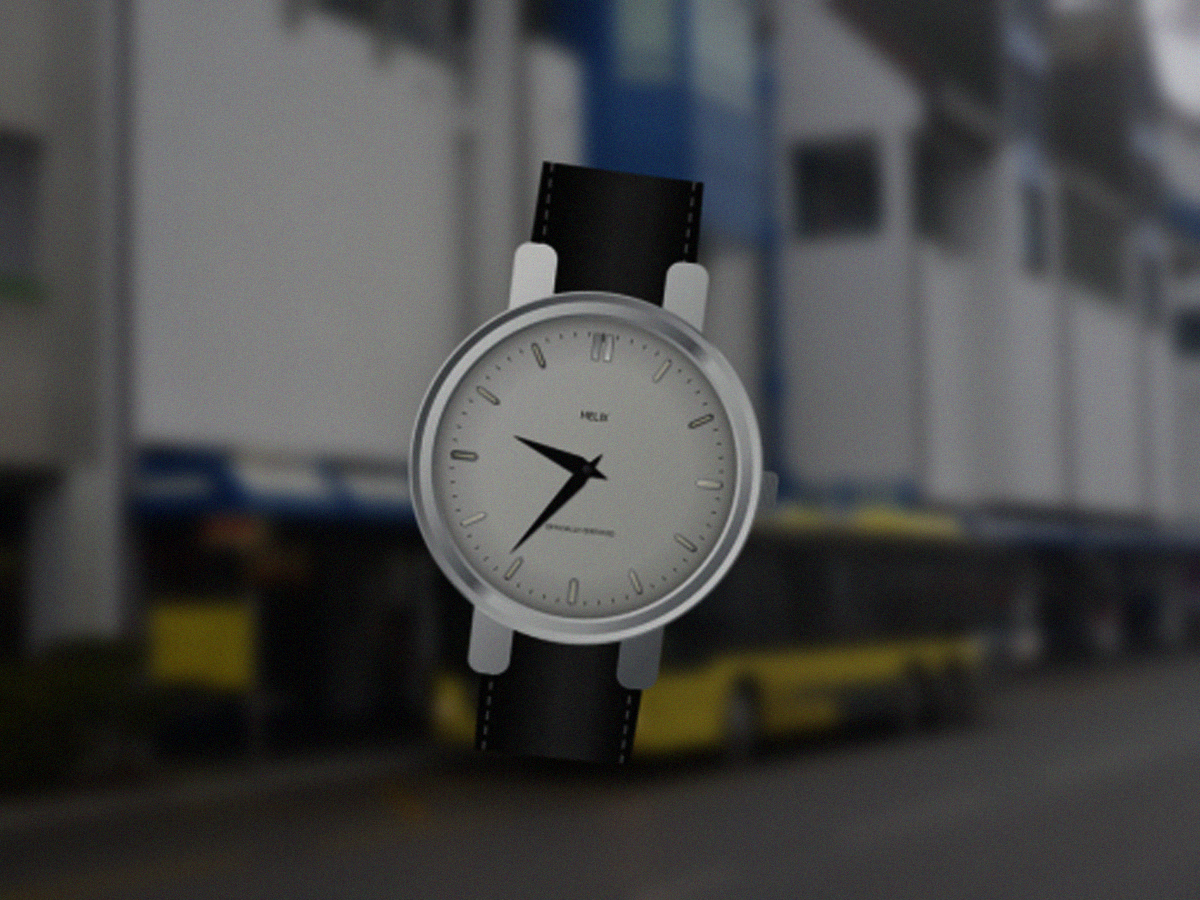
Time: {"hour": 9, "minute": 36}
